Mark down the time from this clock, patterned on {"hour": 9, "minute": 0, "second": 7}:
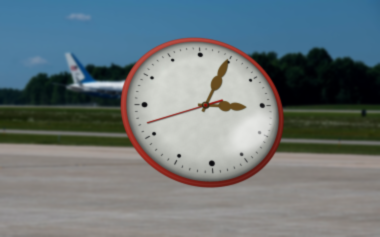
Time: {"hour": 3, "minute": 4, "second": 42}
